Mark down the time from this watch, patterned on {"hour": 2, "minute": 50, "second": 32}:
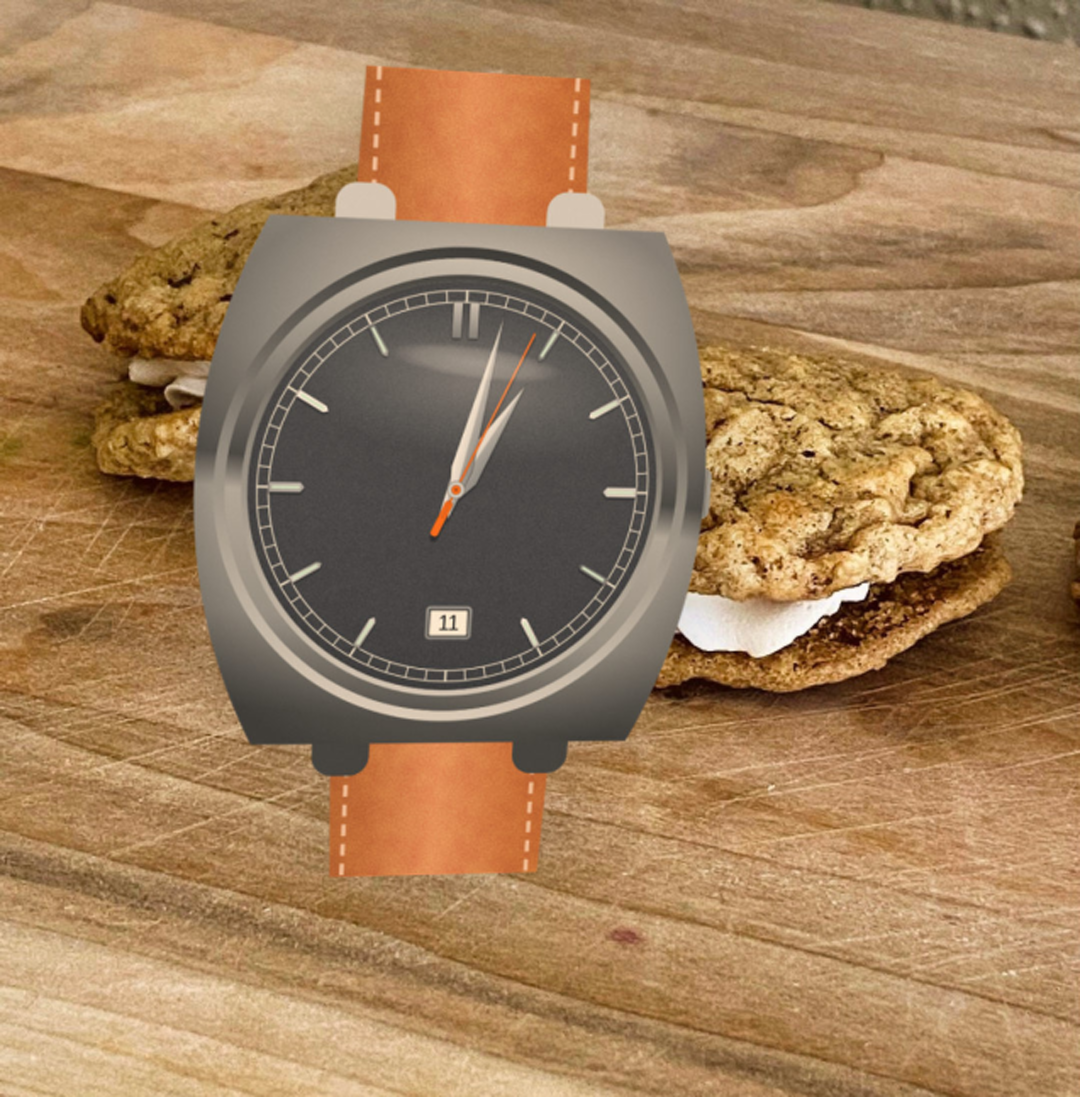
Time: {"hour": 1, "minute": 2, "second": 4}
